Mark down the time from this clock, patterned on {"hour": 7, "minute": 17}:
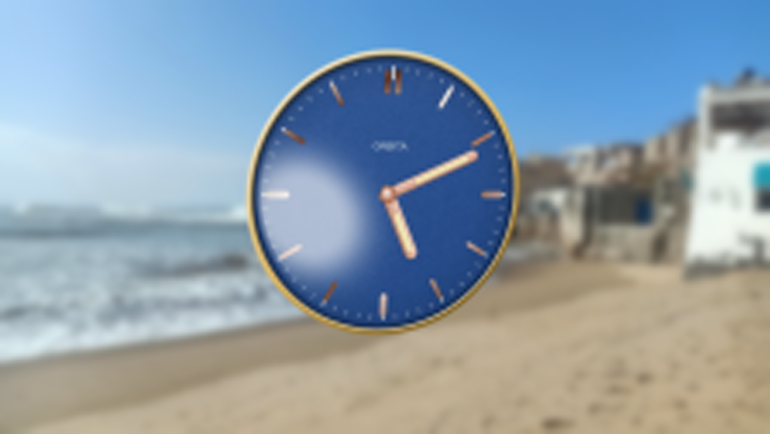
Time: {"hour": 5, "minute": 11}
